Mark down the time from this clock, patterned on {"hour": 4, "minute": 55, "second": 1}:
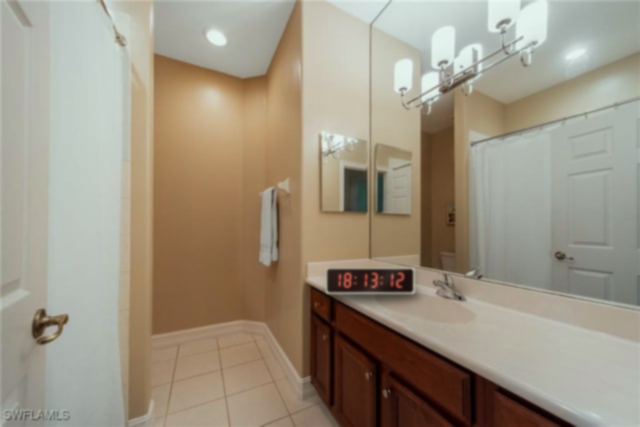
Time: {"hour": 18, "minute": 13, "second": 12}
